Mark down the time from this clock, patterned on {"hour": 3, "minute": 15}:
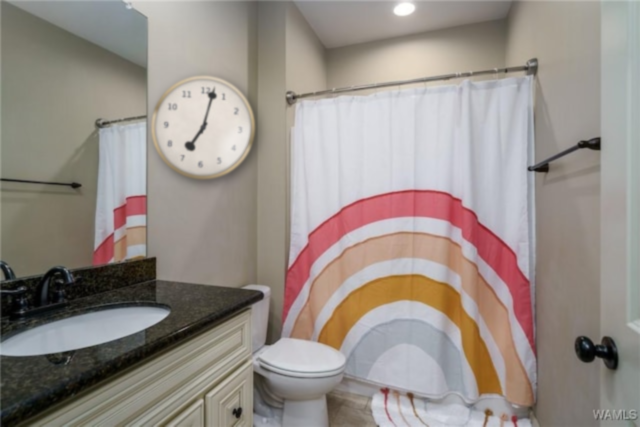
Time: {"hour": 7, "minute": 2}
